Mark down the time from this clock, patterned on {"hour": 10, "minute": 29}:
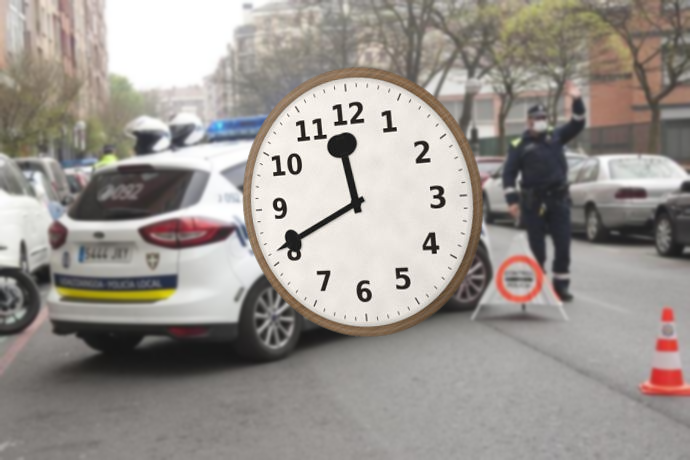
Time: {"hour": 11, "minute": 41}
